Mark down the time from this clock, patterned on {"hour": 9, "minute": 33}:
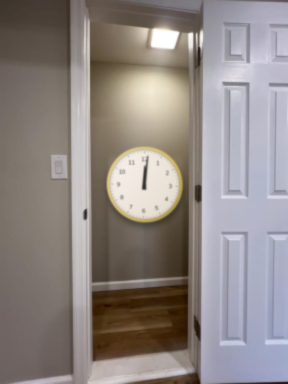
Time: {"hour": 12, "minute": 1}
